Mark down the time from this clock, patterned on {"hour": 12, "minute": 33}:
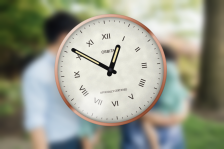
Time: {"hour": 12, "minute": 51}
